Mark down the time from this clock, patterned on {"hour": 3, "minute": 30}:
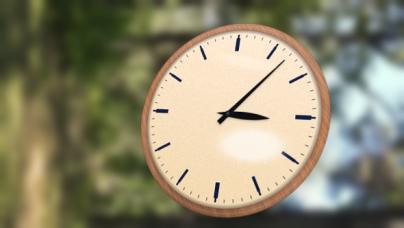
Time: {"hour": 3, "minute": 7}
